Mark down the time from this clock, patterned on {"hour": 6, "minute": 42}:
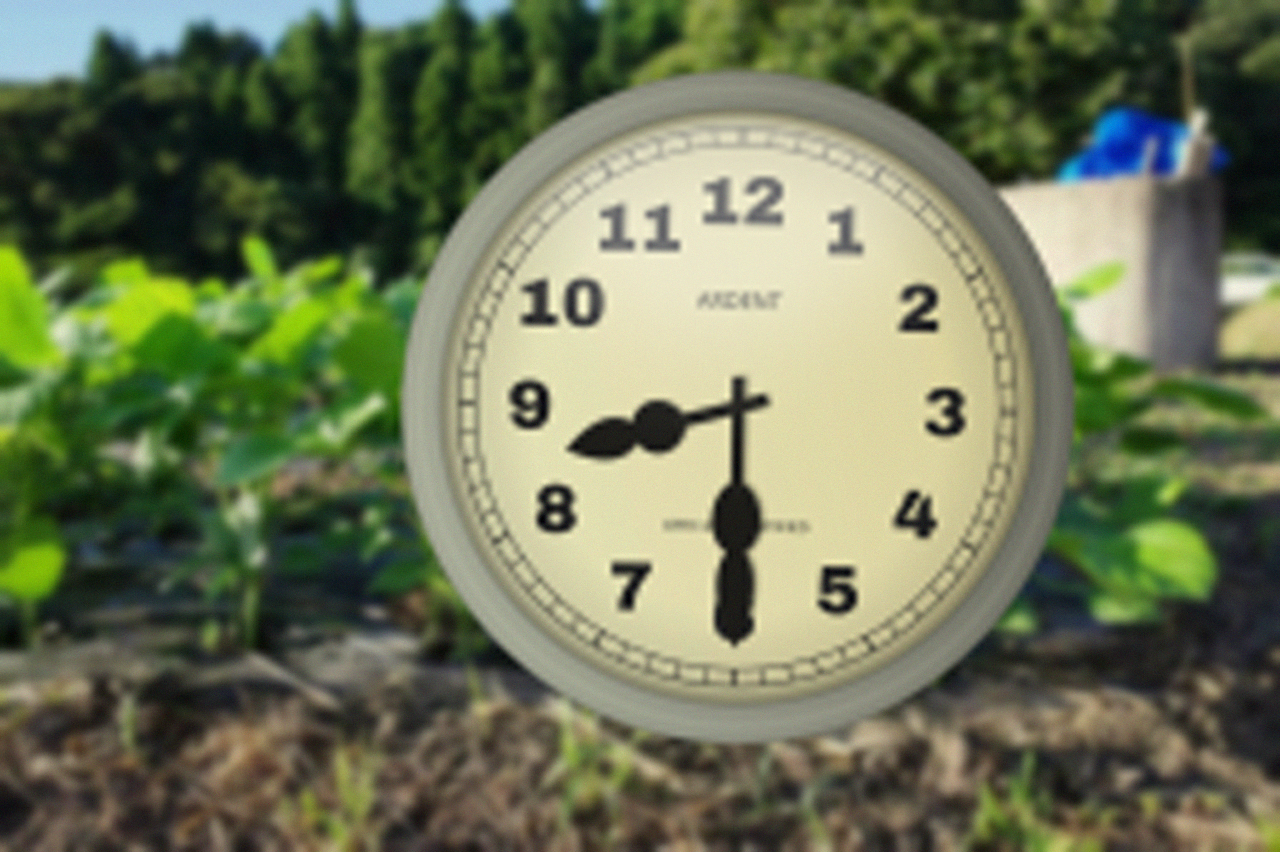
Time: {"hour": 8, "minute": 30}
